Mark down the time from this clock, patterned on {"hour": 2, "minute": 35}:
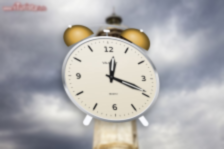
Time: {"hour": 12, "minute": 19}
